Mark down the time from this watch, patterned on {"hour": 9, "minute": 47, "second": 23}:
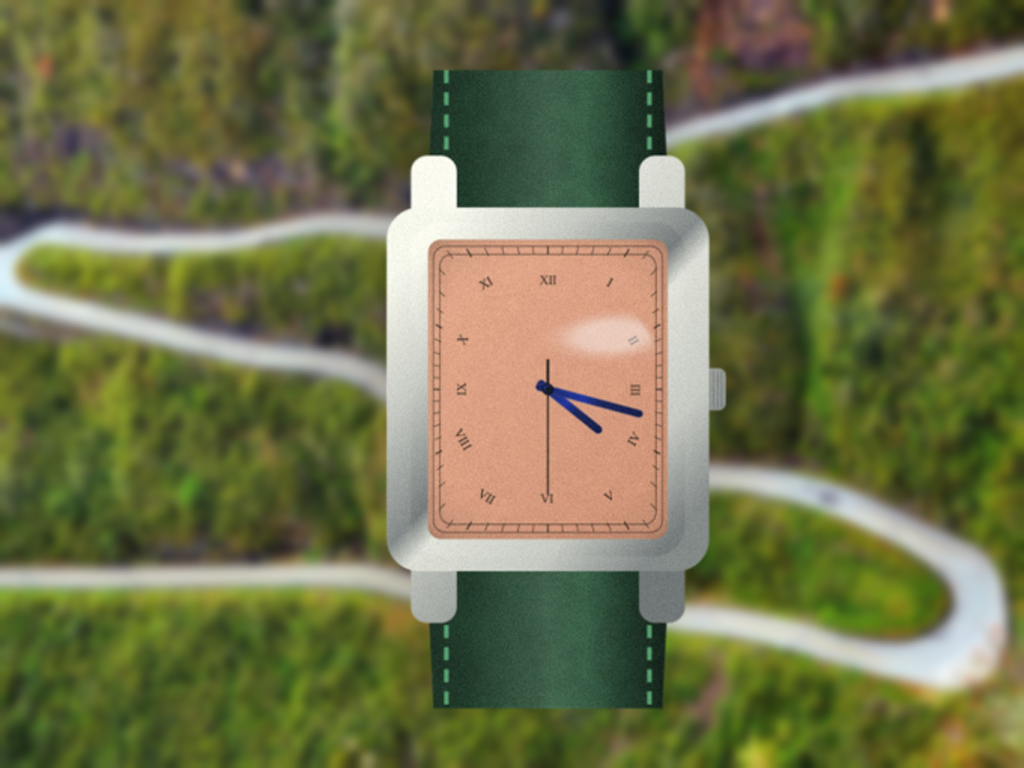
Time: {"hour": 4, "minute": 17, "second": 30}
